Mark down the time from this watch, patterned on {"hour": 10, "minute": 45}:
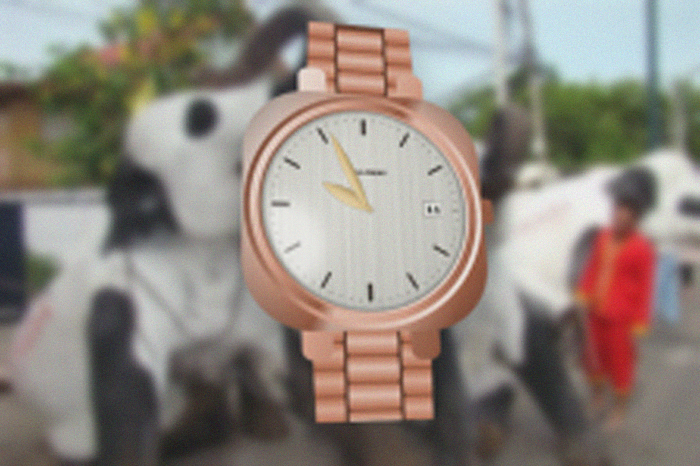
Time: {"hour": 9, "minute": 56}
